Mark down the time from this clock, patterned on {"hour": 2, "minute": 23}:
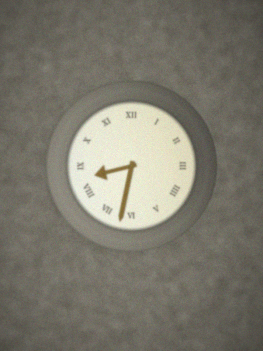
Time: {"hour": 8, "minute": 32}
